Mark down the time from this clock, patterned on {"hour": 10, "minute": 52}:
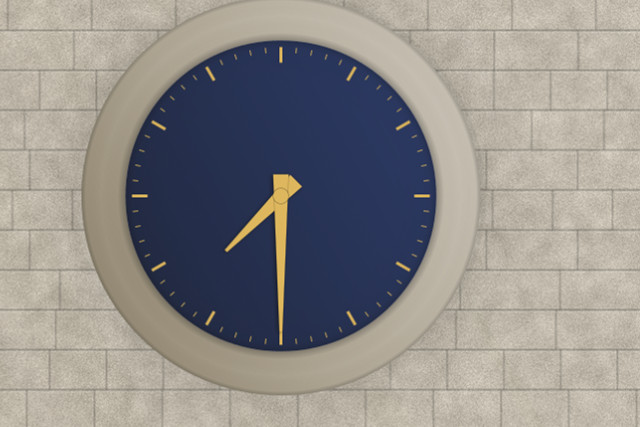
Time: {"hour": 7, "minute": 30}
